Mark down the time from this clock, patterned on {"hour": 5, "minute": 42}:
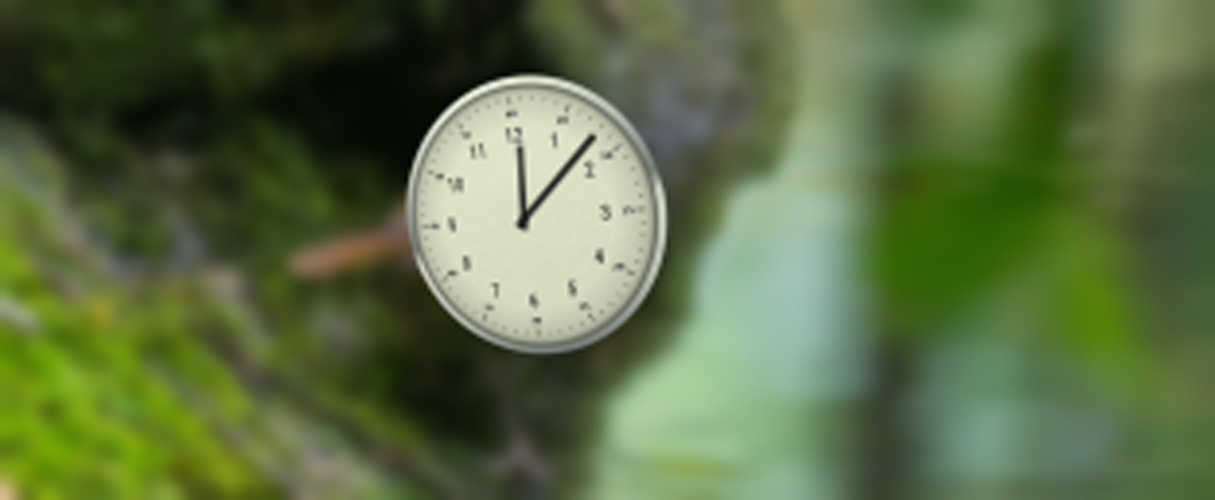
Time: {"hour": 12, "minute": 8}
